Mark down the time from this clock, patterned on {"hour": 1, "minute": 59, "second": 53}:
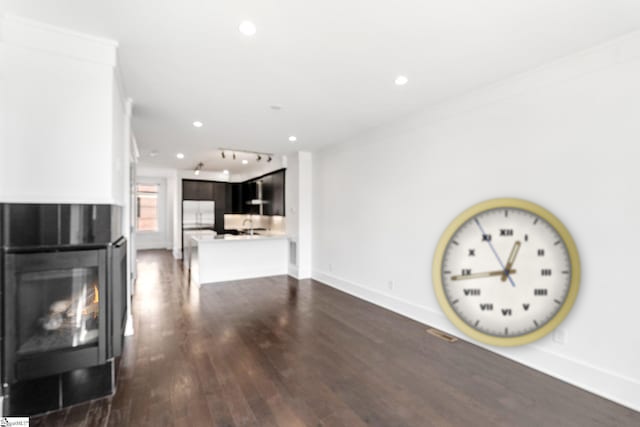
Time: {"hour": 12, "minute": 43, "second": 55}
